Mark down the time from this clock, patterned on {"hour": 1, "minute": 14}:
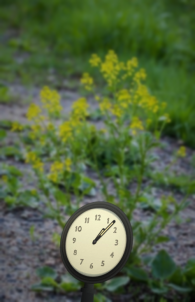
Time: {"hour": 1, "minute": 7}
